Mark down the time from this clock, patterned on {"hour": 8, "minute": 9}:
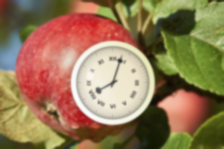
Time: {"hour": 8, "minute": 3}
